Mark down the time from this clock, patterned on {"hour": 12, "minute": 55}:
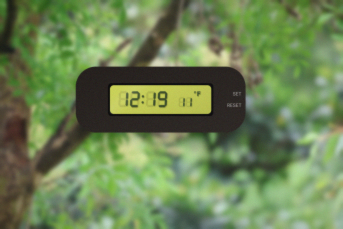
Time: {"hour": 12, "minute": 19}
